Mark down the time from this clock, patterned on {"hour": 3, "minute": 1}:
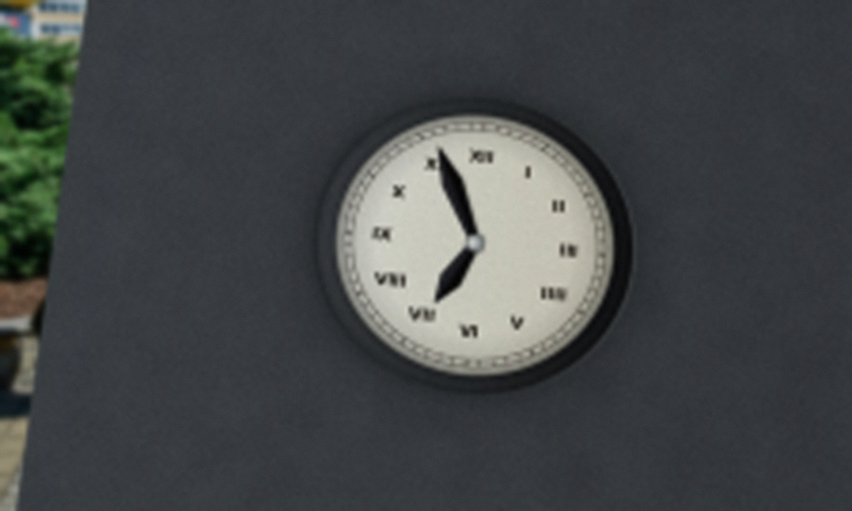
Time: {"hour": 6, "minute": 56}
